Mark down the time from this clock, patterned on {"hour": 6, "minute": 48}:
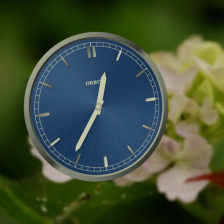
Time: {"hour": 12, "minute": 36}
